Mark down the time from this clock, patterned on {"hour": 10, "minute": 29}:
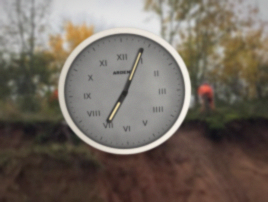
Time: {"hour": 7, "minute": 4}
